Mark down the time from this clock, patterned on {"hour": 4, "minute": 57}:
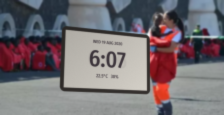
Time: {"hour": 6, "minute": 7}
